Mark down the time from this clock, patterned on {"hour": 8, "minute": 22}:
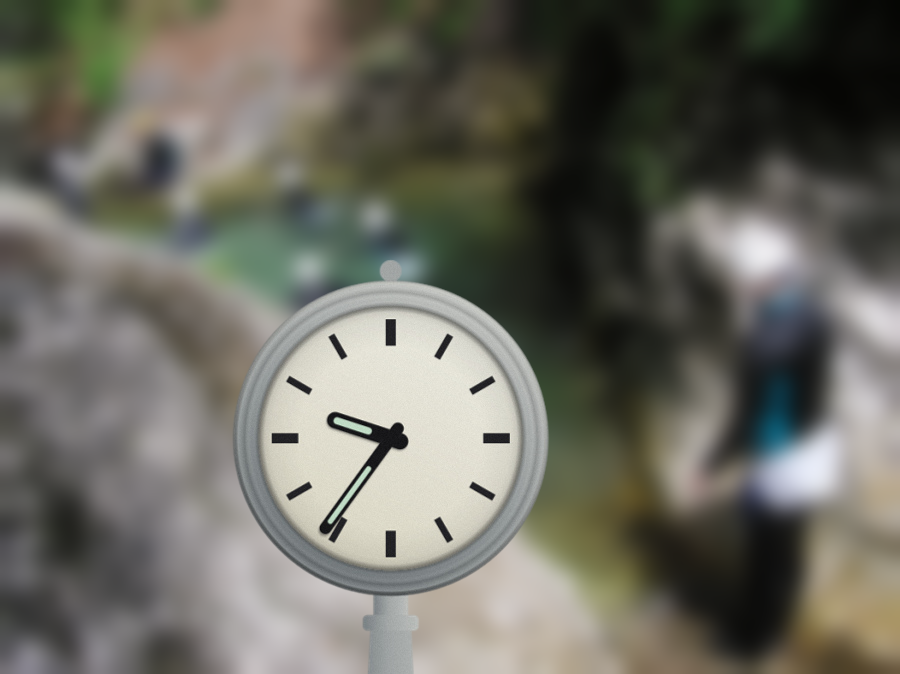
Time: {"hour": 9, "minute": 36}
